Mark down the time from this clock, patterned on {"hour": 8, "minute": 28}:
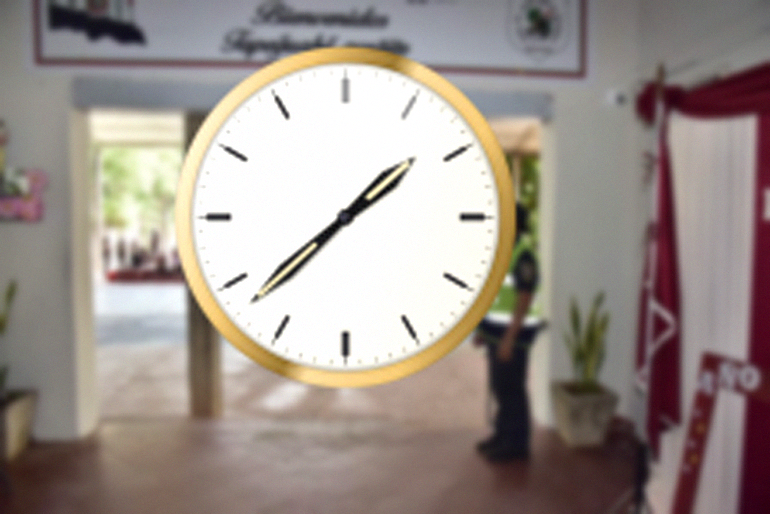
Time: {"hour": 1, "minute": 38}
